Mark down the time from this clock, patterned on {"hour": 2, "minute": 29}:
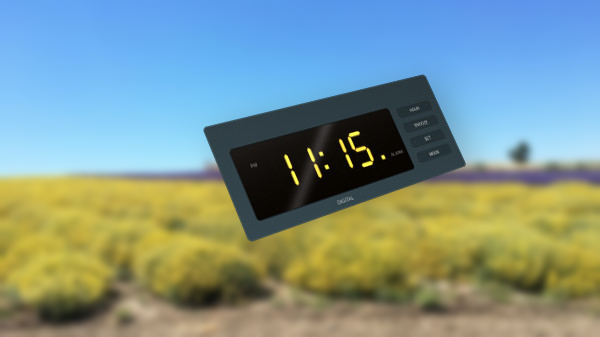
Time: {"hour": 11, "minute": 15}
